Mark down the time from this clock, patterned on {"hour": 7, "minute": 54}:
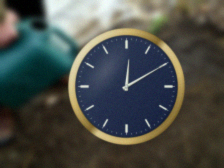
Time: {"hour": 12, "minute": 10}
